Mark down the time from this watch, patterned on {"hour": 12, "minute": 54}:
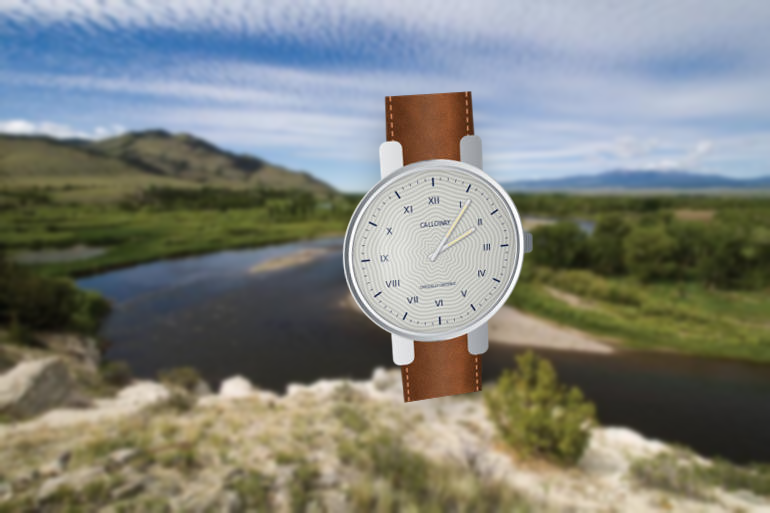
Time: {"hour": 2, "minute": 6}
